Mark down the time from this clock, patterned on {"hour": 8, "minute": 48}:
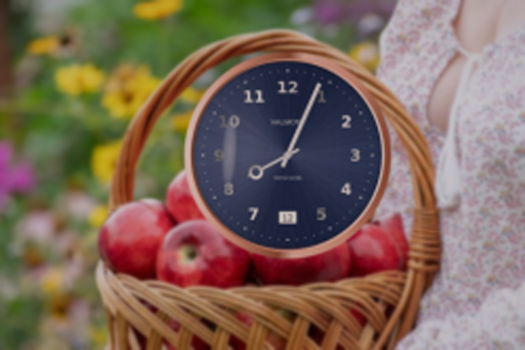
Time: {"hour": 8, "minute": 4}
